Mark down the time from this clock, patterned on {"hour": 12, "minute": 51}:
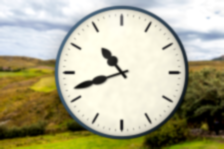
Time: {"hour": 10, "minute": 42}
